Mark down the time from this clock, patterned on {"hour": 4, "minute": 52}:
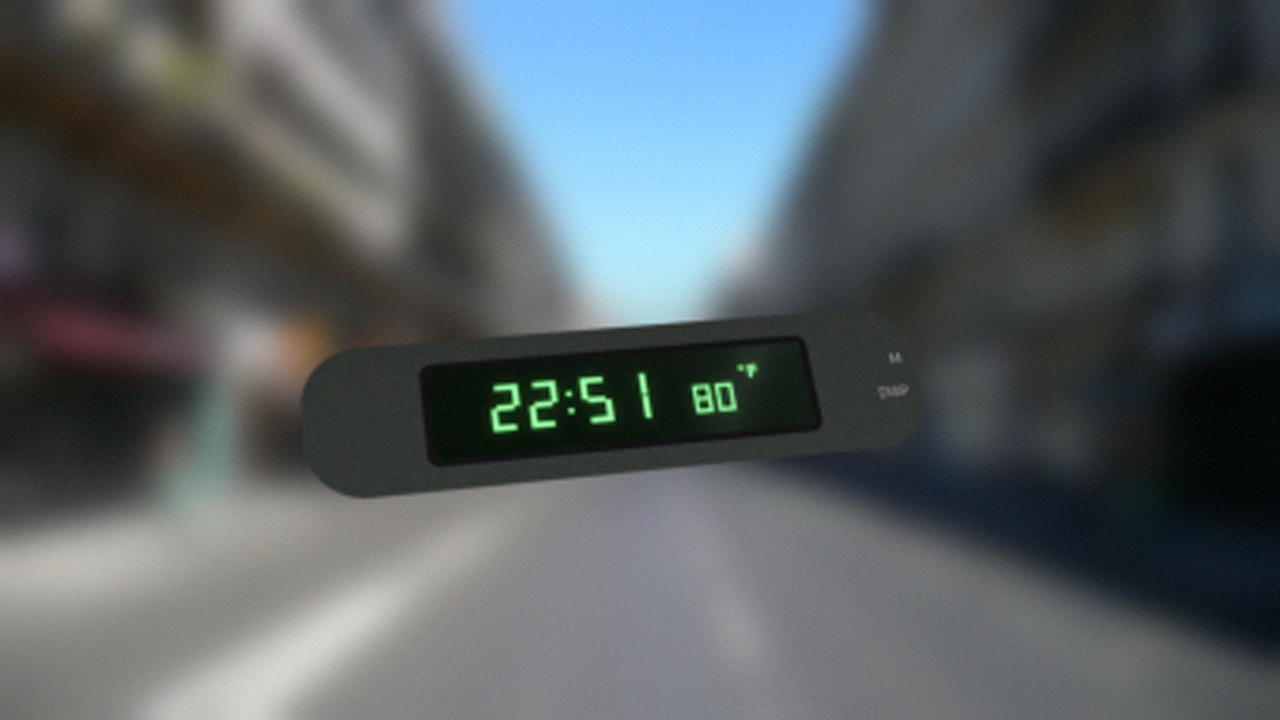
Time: {"hour": 22, "minute": 51}
